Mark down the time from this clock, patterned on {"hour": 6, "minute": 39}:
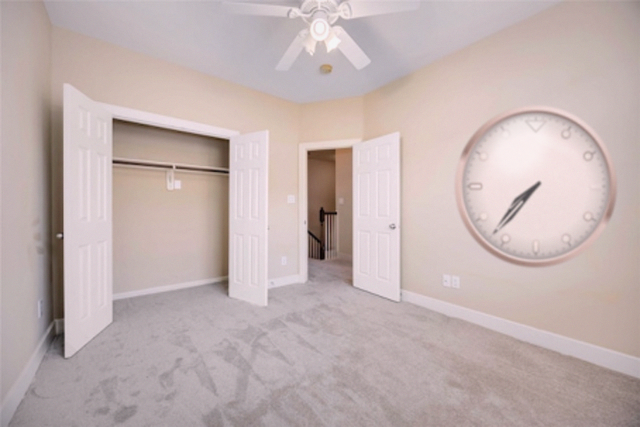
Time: {"hour": 7, "minute": 37}
